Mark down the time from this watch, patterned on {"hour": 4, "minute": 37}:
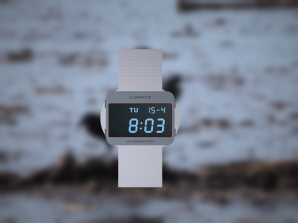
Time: {"hour": 8, "minute": 3}
